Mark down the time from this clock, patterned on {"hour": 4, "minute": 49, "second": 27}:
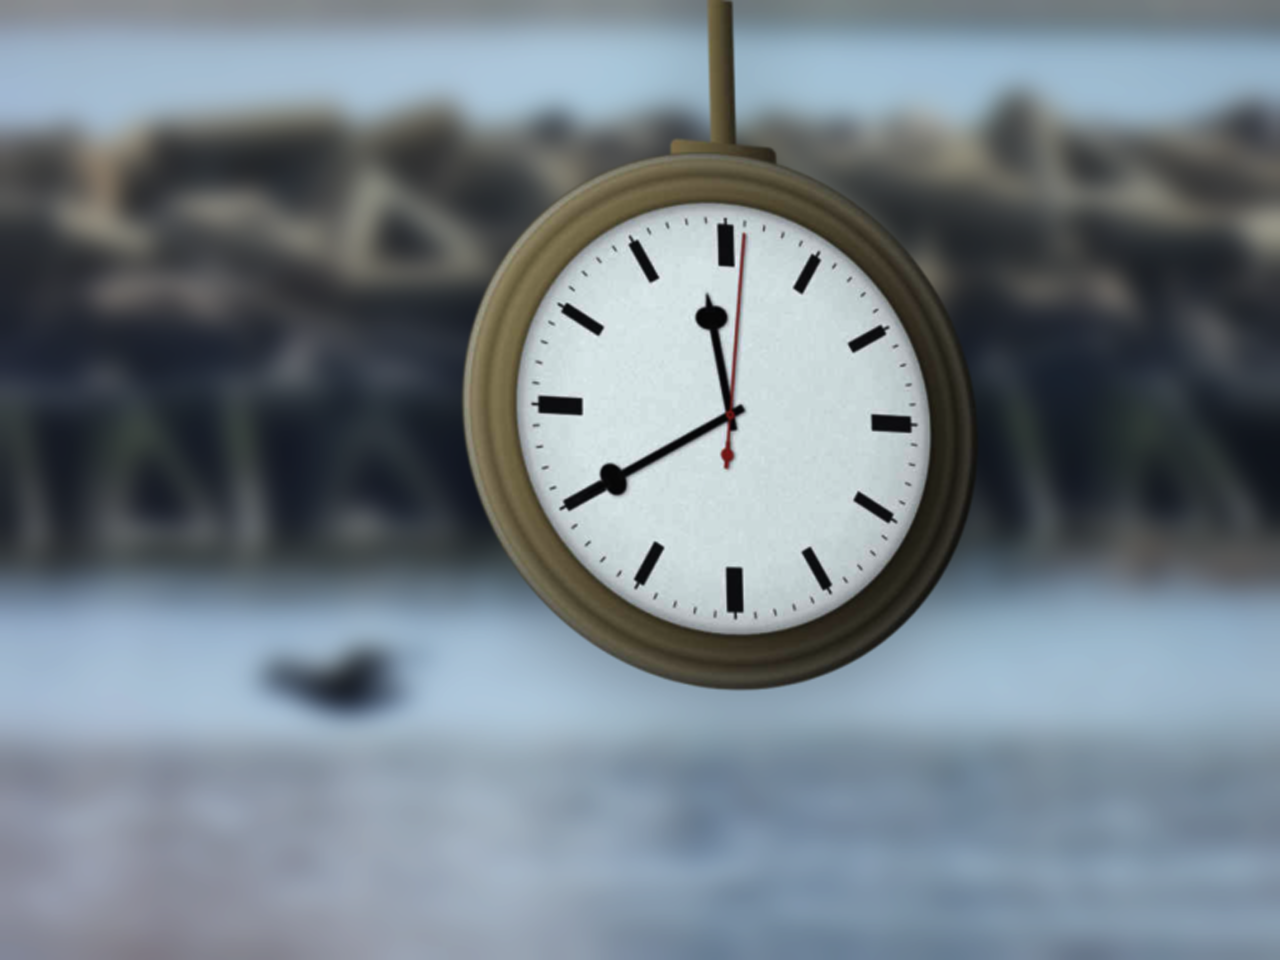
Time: {"hour": 11, "minute": 40, "second": 1}
